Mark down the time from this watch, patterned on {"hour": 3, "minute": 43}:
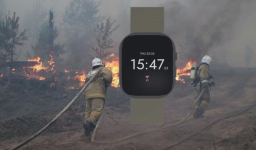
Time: {"hour": 15, "minute": 47}
